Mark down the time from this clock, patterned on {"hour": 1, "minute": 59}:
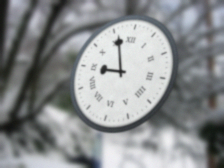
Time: {"hour": 8, "minute": 56}
